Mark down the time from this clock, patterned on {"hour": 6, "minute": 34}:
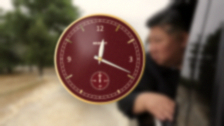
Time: {"hour": 12, "minute": 19}
